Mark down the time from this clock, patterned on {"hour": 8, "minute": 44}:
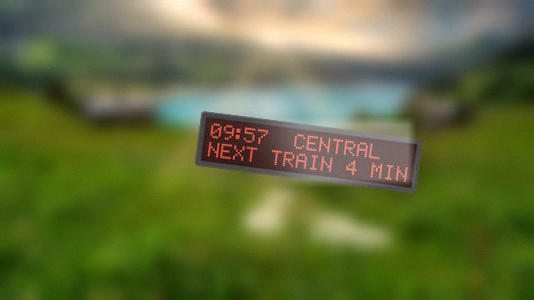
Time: {"hour": 9, "minute": 57}
